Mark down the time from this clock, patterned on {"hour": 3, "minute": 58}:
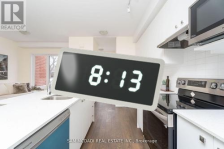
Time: {"hour": 8, "minute": 13}
